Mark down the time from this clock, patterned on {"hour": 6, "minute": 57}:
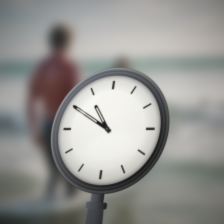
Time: {"hour": 10, "minute": 50}
